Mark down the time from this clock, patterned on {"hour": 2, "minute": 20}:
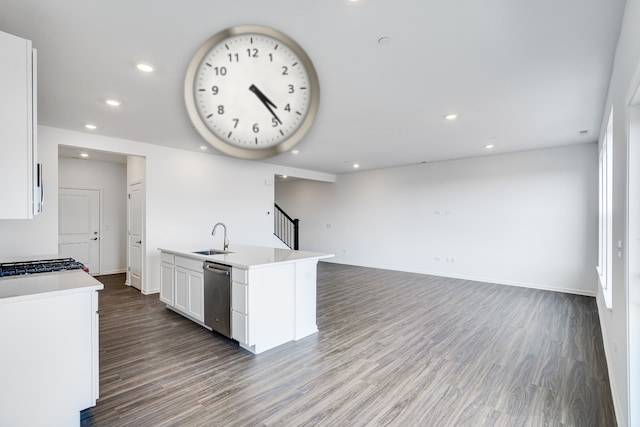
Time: {"hour": 4, "minute": 24}
